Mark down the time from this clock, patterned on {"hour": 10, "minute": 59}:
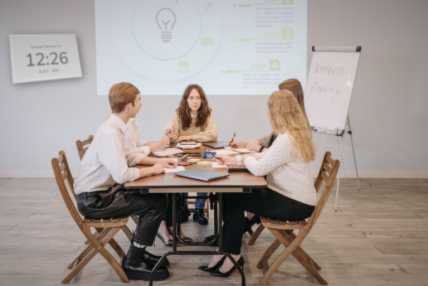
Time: {"hour": 12, "minute": 26}
